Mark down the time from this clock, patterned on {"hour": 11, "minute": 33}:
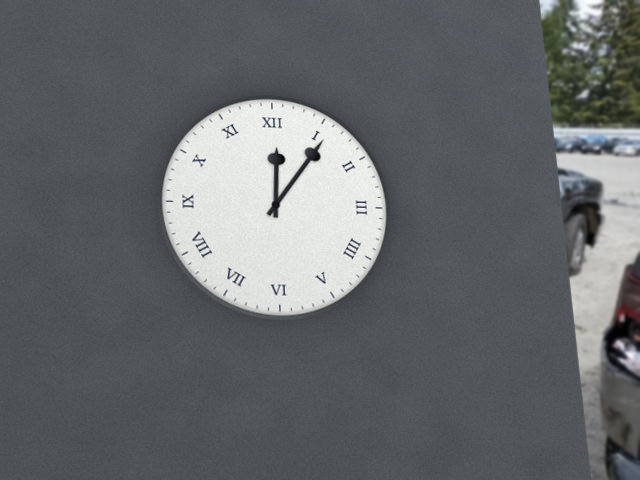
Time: {"hour": 12, "minute": 6}
